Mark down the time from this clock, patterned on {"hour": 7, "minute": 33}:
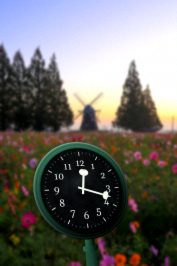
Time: {"hour": 12, "minute": 18}
